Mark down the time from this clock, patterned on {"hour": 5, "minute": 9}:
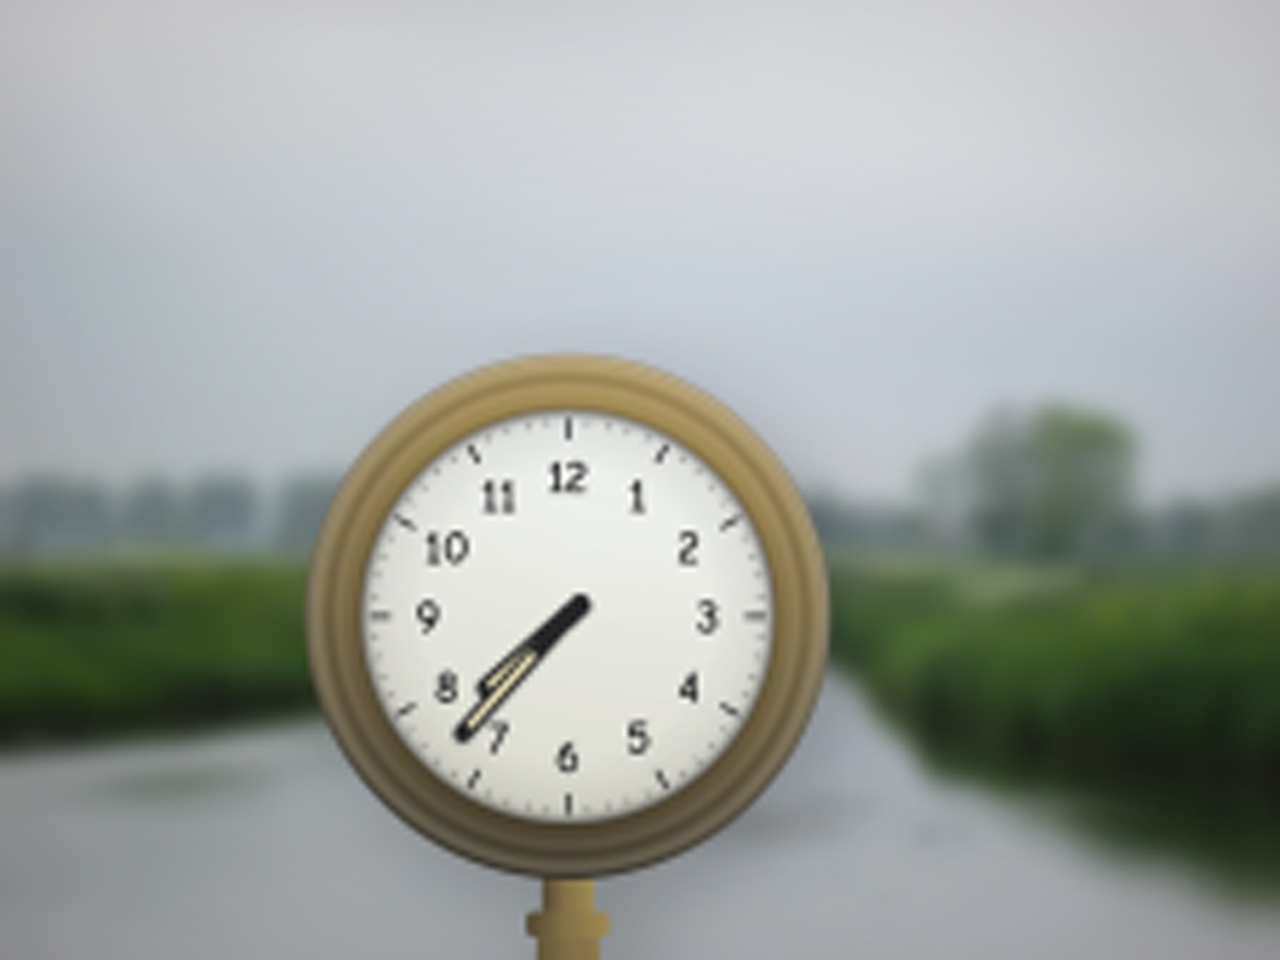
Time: {"hour": 7, "minute": 37}
